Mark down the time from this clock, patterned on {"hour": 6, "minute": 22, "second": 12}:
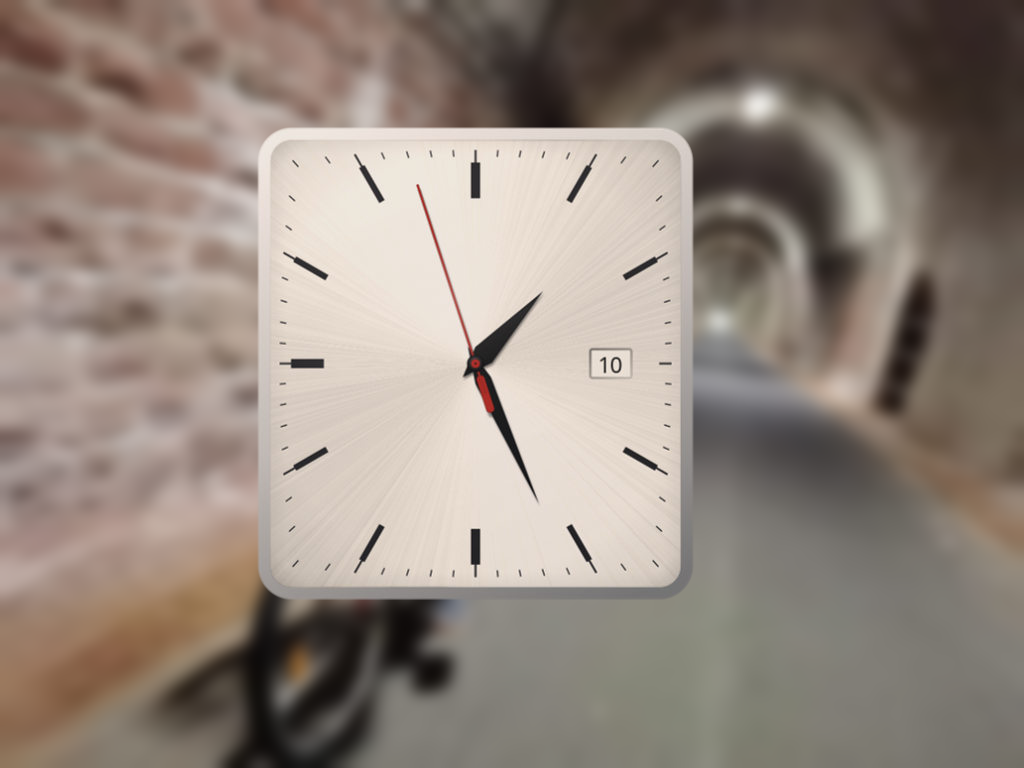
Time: {"hour": 1, "minute": 25, "second": 57}
